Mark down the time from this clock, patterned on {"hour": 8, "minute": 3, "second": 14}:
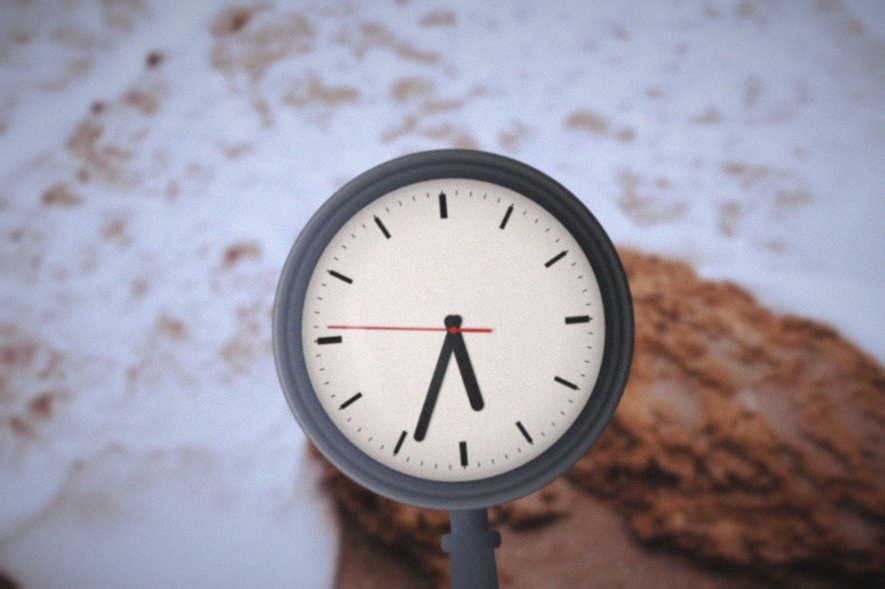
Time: {"hour": 5, "minute": 33, "second": 46}
